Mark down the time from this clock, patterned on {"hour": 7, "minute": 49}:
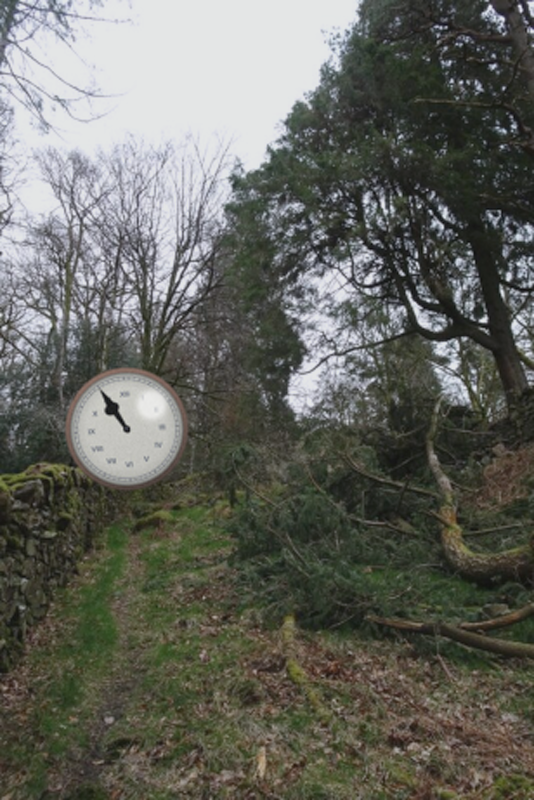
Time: {"hour": 10, "minute": 55}
